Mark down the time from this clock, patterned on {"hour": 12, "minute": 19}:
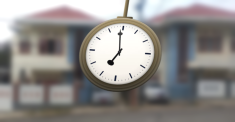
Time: {"hour": 6, "minute": 59}
